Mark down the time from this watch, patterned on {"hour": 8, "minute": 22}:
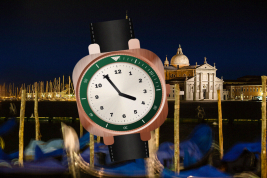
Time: {"hour": 3, "minute": 55}
